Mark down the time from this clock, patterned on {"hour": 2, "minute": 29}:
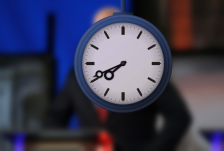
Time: {"hour": 7, "minute": 41}
